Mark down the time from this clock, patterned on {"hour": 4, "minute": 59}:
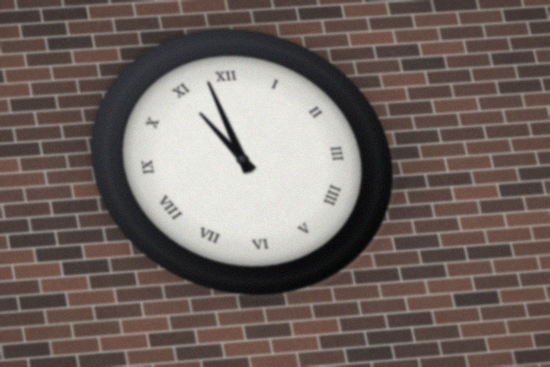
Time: {"hour": 10, "minute": 58}
